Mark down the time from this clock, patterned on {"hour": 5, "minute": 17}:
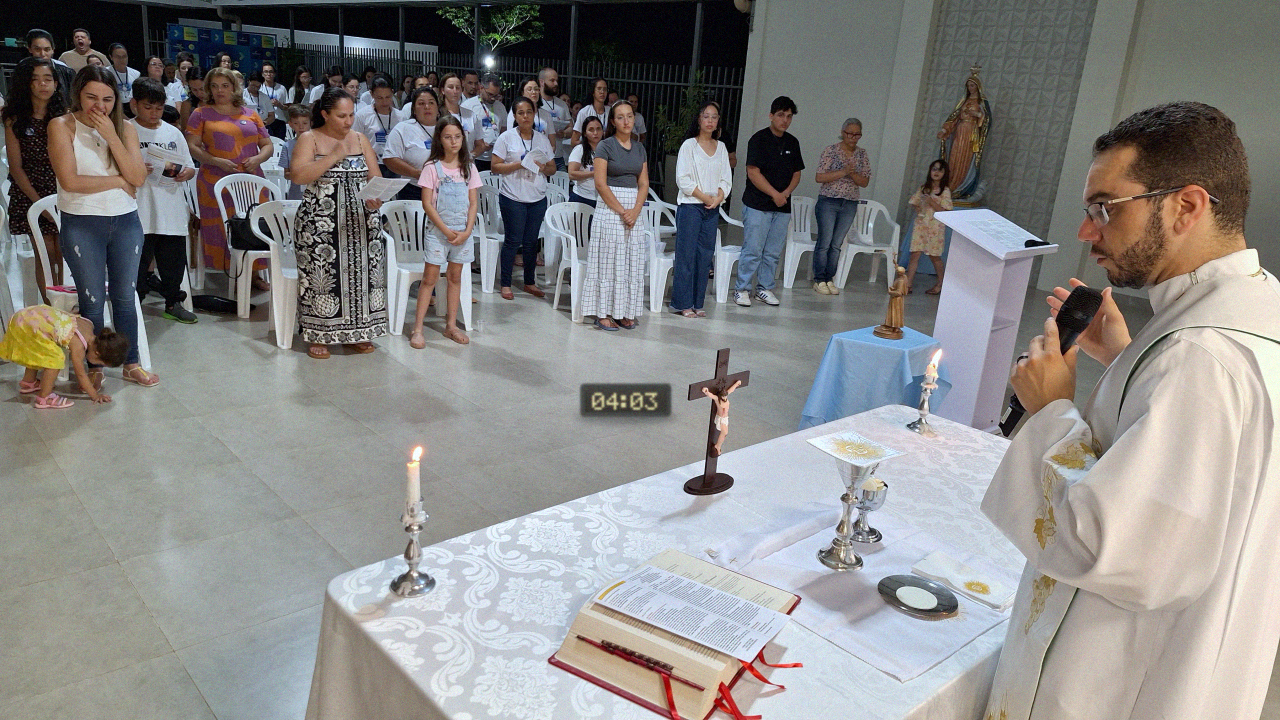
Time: {"hour": 4, "minute": 3}
